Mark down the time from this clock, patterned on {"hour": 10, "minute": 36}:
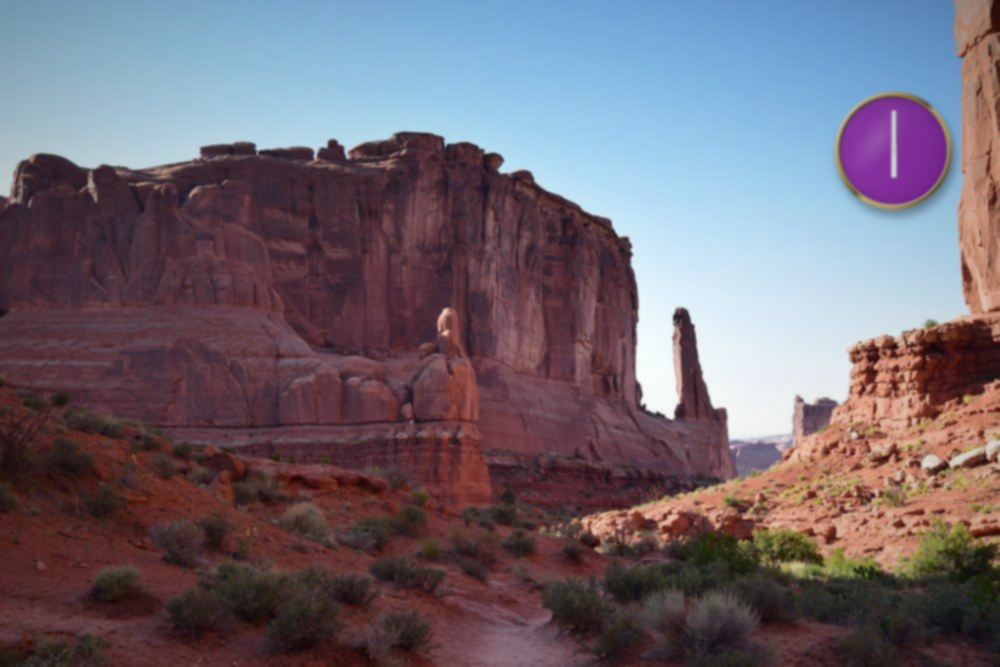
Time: {"hour": 6, "minute": 0}
